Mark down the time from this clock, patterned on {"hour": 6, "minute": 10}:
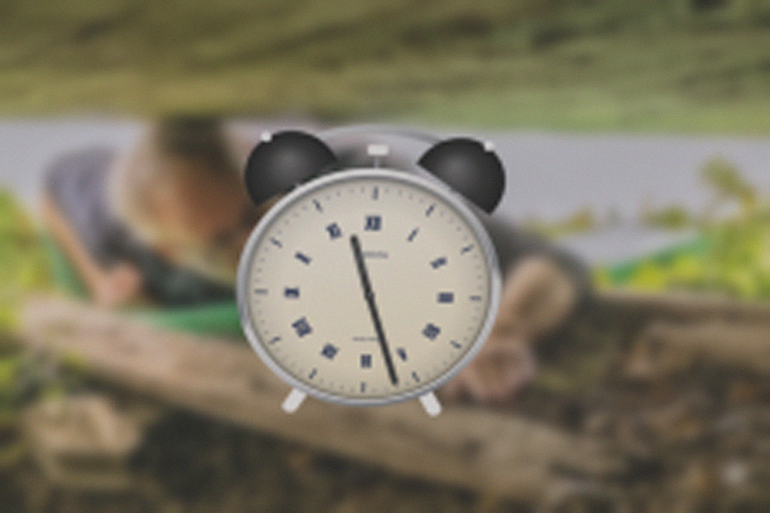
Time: {"hour": 11, "minute": 27}
